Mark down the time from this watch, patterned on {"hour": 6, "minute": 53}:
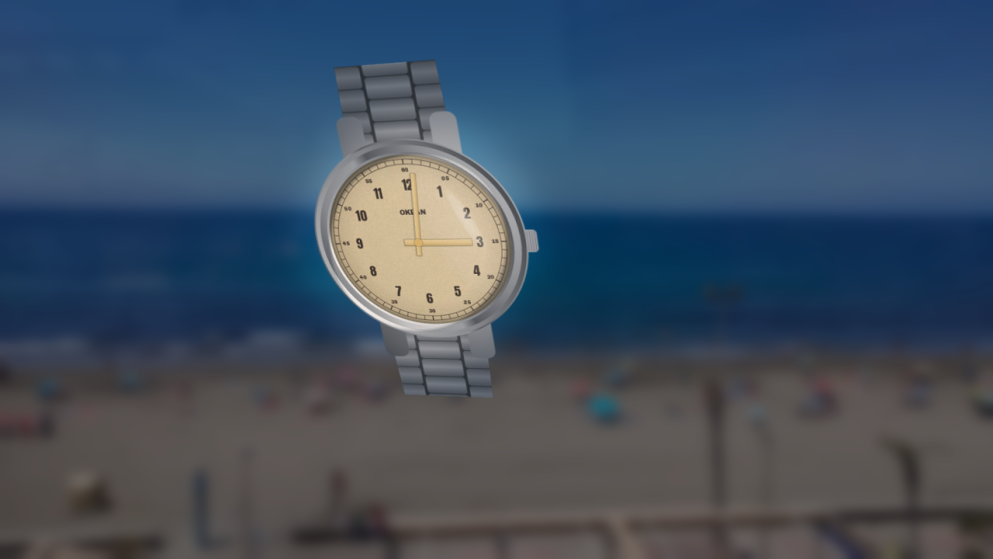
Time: {"hour": 3, "minute": 1}
